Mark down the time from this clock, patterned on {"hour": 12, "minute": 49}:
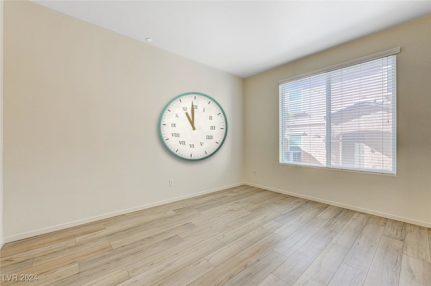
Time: {"hour": 10, "minute": 59}
